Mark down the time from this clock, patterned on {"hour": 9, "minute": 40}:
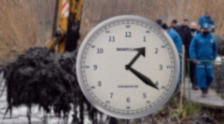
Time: {"hour": 1, "minute": 21}
